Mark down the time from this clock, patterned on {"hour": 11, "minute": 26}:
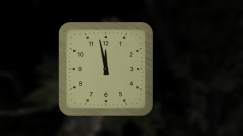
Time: {"hour": 11, "minute": 58}
